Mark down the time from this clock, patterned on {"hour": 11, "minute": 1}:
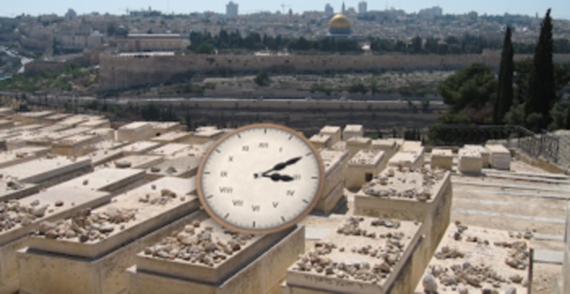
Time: {"hour": 3, "minute": 10}
